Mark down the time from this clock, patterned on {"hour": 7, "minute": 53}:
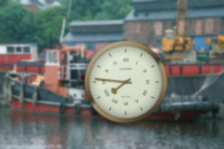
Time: {"hour": 7, "minute": 46}
